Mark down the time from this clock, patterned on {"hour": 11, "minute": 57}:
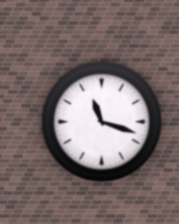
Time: {"hour": 11, "minute": 18}
